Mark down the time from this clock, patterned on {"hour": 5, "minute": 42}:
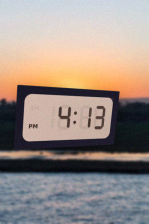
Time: {"hour": 4, "minute": 13}
